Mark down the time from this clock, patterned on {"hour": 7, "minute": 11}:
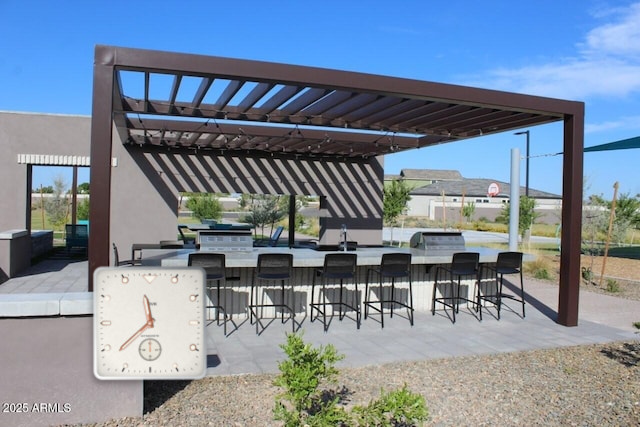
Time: {"hour": 11, "minute": 38}
